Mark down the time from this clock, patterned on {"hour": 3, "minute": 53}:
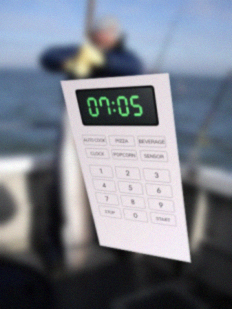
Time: {"hour": 7, "minute": 5}
